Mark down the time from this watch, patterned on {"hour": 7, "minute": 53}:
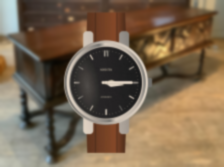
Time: {"hour": 3, "minute": 15}
